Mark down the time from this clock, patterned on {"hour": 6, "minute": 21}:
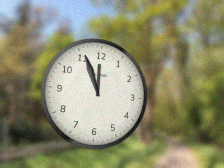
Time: {"hour": 11, "minute": 56}
